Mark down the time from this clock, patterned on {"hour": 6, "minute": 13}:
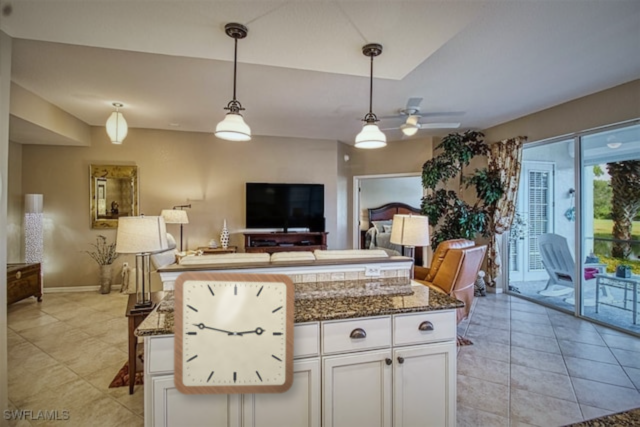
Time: {"hour": 2, "minute": 47}
